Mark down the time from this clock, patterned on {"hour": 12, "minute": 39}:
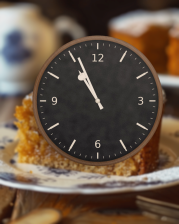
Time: {"hour": 10, "minute": 56}
